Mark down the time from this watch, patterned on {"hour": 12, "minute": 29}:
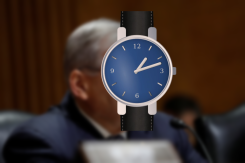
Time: {"hour": 1, "minute": 12}
